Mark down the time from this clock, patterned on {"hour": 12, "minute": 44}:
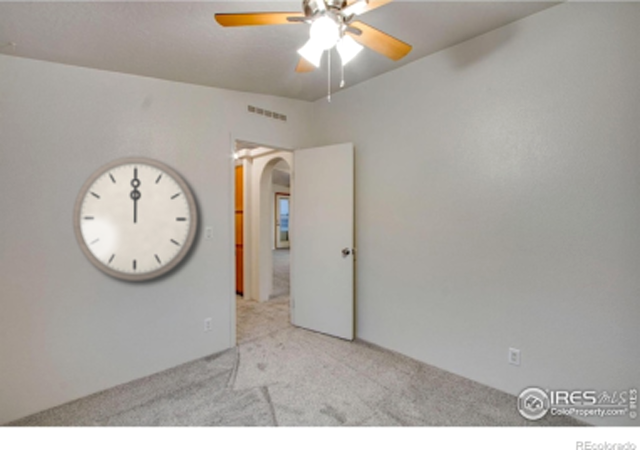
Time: {"hour": 12, "minute": 0}
